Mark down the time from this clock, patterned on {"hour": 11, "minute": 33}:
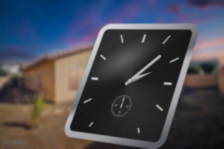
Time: {"hour": 2, "minute": 7}
